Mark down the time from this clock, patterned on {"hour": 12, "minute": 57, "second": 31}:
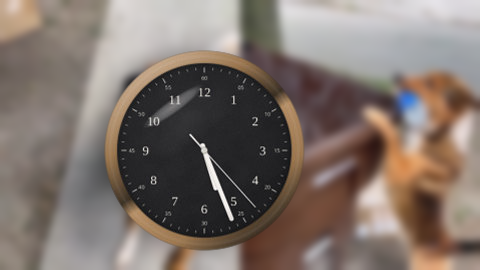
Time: {"hour": 5, "minute": 26, "second": 23}
